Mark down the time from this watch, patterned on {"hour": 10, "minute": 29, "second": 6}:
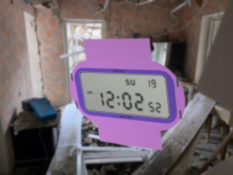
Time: {"hour": 12, "minute": 2, "second": 52}
